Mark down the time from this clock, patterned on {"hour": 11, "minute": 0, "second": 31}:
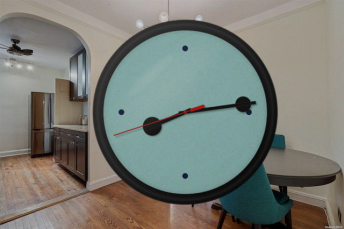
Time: {"hour": 8, "minute": 13, "second": 42}
